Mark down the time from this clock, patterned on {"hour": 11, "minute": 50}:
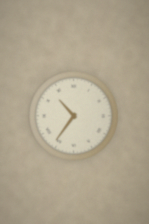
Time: {"hour": 10, "minute": 36}
